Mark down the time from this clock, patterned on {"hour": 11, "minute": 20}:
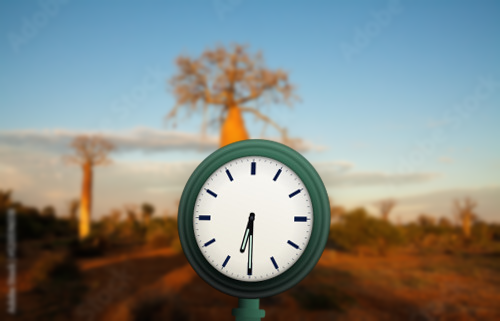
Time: {"hour": 6, "minute": 30}
